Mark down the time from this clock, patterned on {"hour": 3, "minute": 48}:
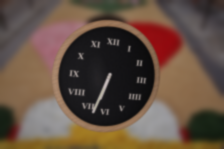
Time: {"hour": 6, "minute": 33}
